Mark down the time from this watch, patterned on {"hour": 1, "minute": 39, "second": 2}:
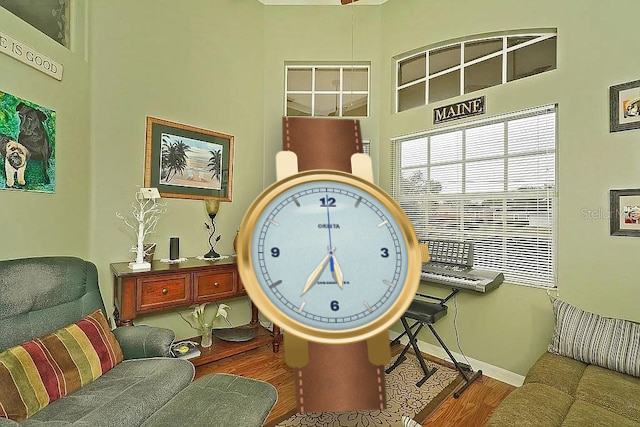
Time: {"hour": 5, "minute": 36, "second": 0}
